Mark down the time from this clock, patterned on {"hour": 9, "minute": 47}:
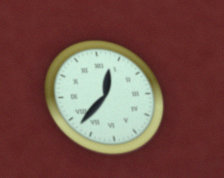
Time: {"hour": 12, "minute": 38}
